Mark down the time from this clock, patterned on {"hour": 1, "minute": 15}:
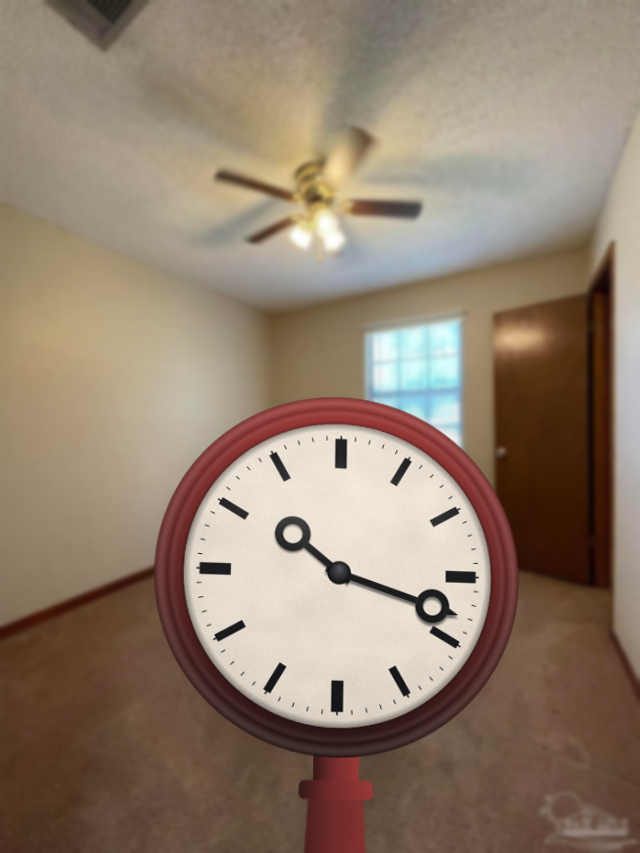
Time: {"hour": 10, "minute": 18}
